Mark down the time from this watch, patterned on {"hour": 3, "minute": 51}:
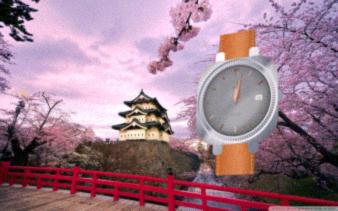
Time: {"hour": 12, "minute": 2}
